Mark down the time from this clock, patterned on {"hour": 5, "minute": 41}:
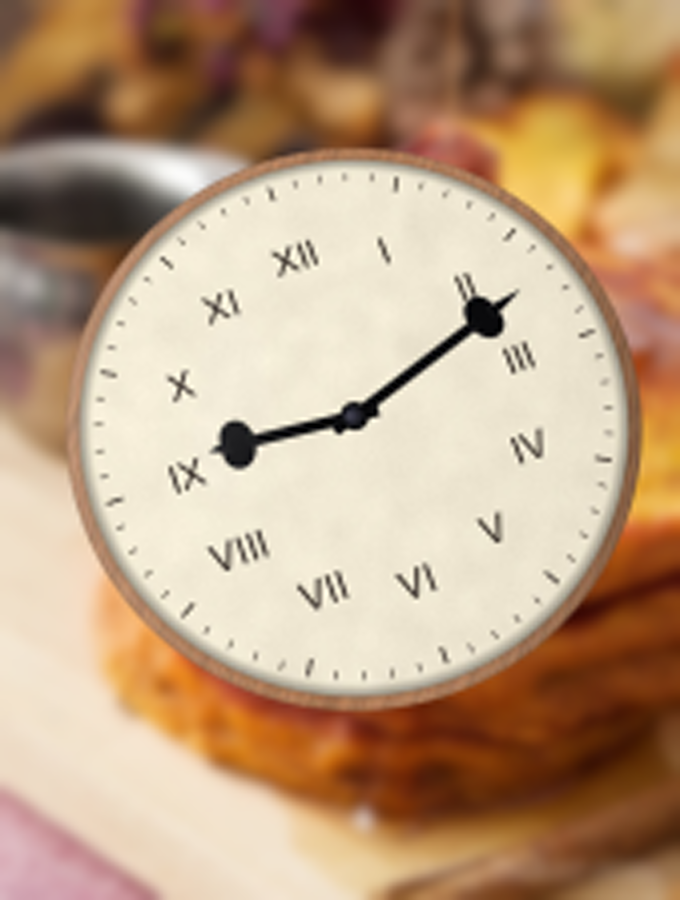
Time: {"hour": 9, "minute": 12}
